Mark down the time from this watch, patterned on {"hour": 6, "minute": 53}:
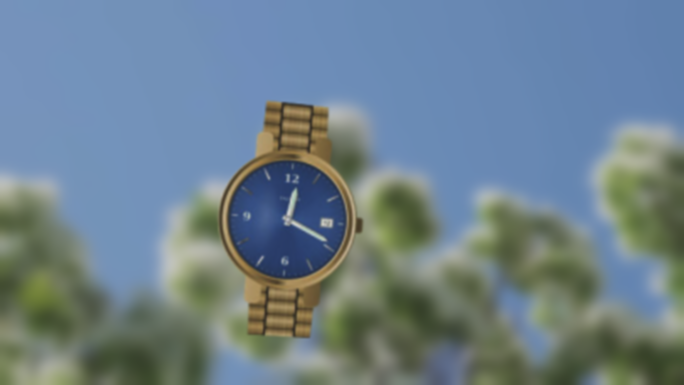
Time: {"hour": 12, "minute": 19}
